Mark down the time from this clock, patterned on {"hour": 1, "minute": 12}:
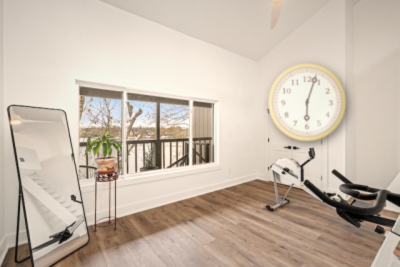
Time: {"hour": 6, "minute": 3}
